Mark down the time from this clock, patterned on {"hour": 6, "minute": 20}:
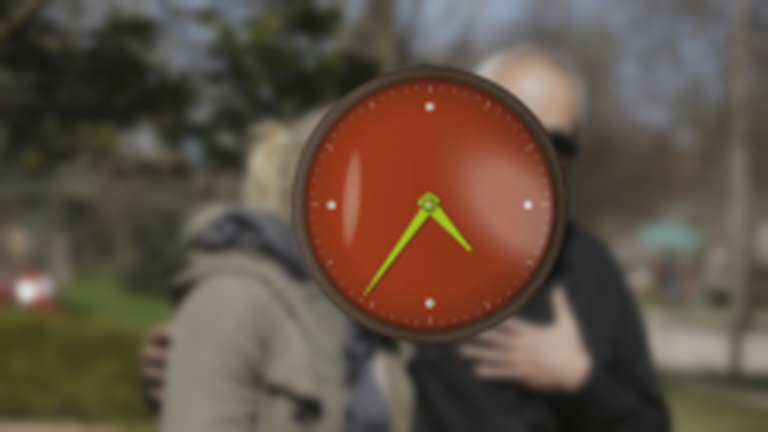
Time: {"hour": 4, "minute": 36}
